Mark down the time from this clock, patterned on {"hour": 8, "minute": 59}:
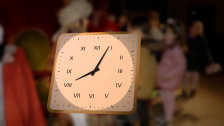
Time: {"hour": 8, "minute": 4}
